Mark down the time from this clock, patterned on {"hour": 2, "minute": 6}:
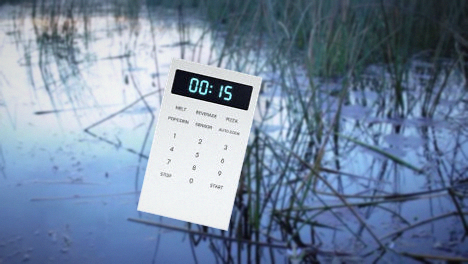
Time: {"hour": 0, "minute": 15}
